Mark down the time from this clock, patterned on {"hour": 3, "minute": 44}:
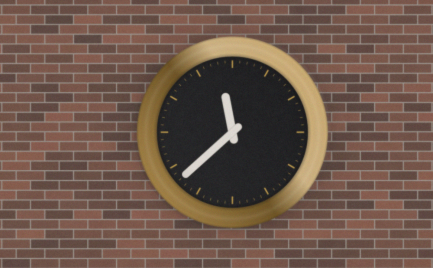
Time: {"hour": 11, "minute": 38}
